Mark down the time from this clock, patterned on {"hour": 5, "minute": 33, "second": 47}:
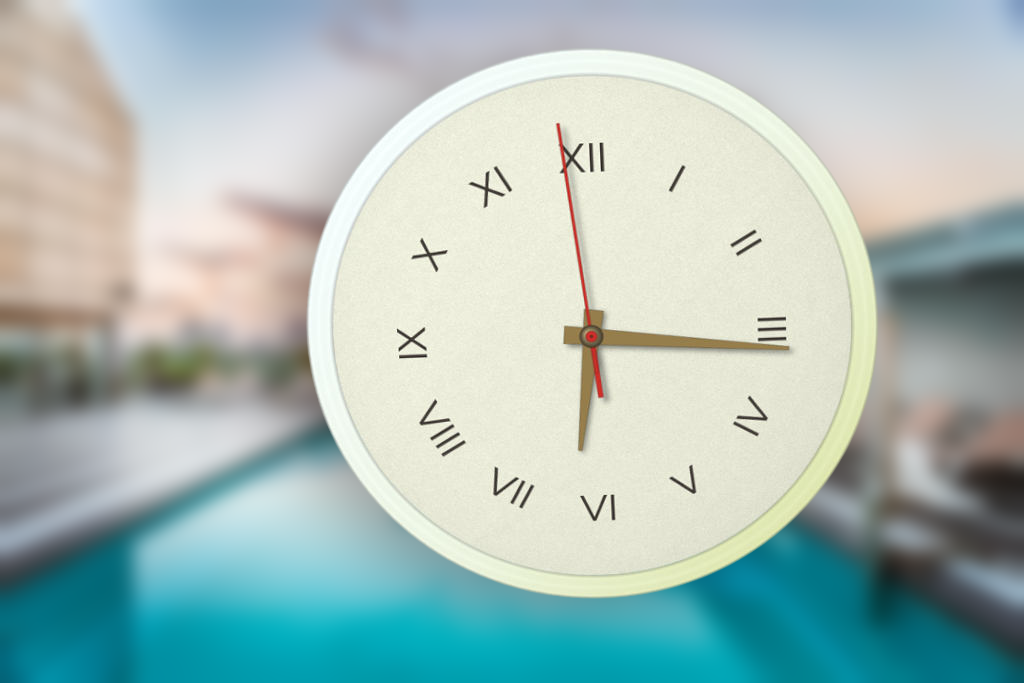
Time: {"hour": 6, "minute": 15, "second": 59}
